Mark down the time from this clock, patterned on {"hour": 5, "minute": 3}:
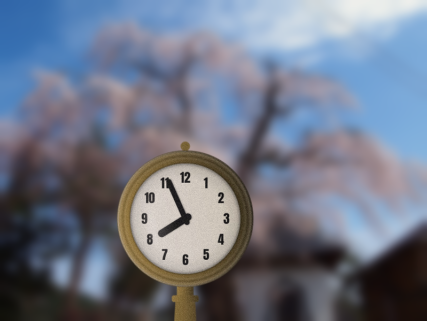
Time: {"hour": 7, "minute": 56}
